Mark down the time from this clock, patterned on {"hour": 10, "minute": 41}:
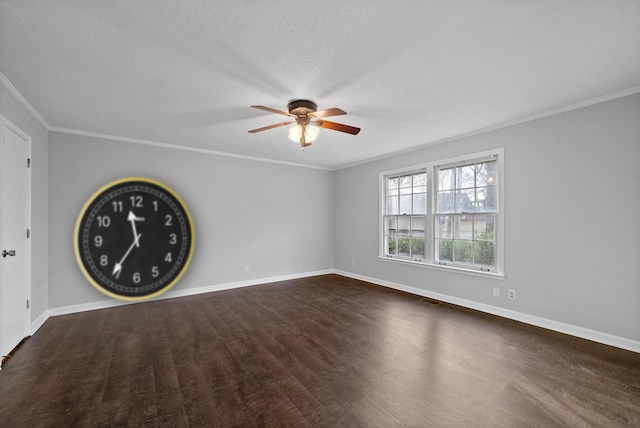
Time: {"hour": 11, "minute": 36}
